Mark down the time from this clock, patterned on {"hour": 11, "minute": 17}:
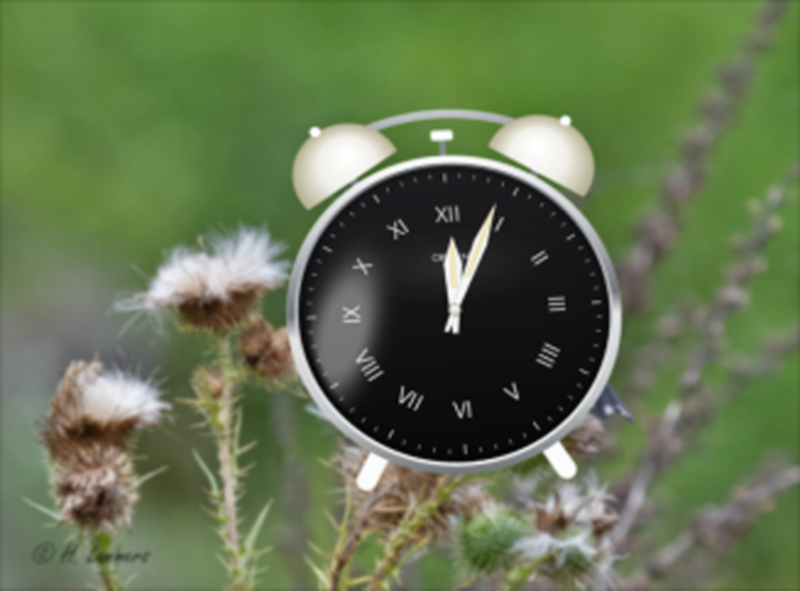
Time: {"hour": 12, "minute": 4}
